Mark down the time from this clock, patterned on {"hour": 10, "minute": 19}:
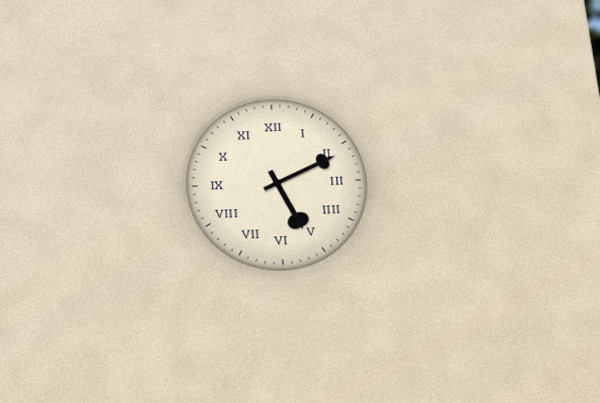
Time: {"hour": 5, "minute": 11}
